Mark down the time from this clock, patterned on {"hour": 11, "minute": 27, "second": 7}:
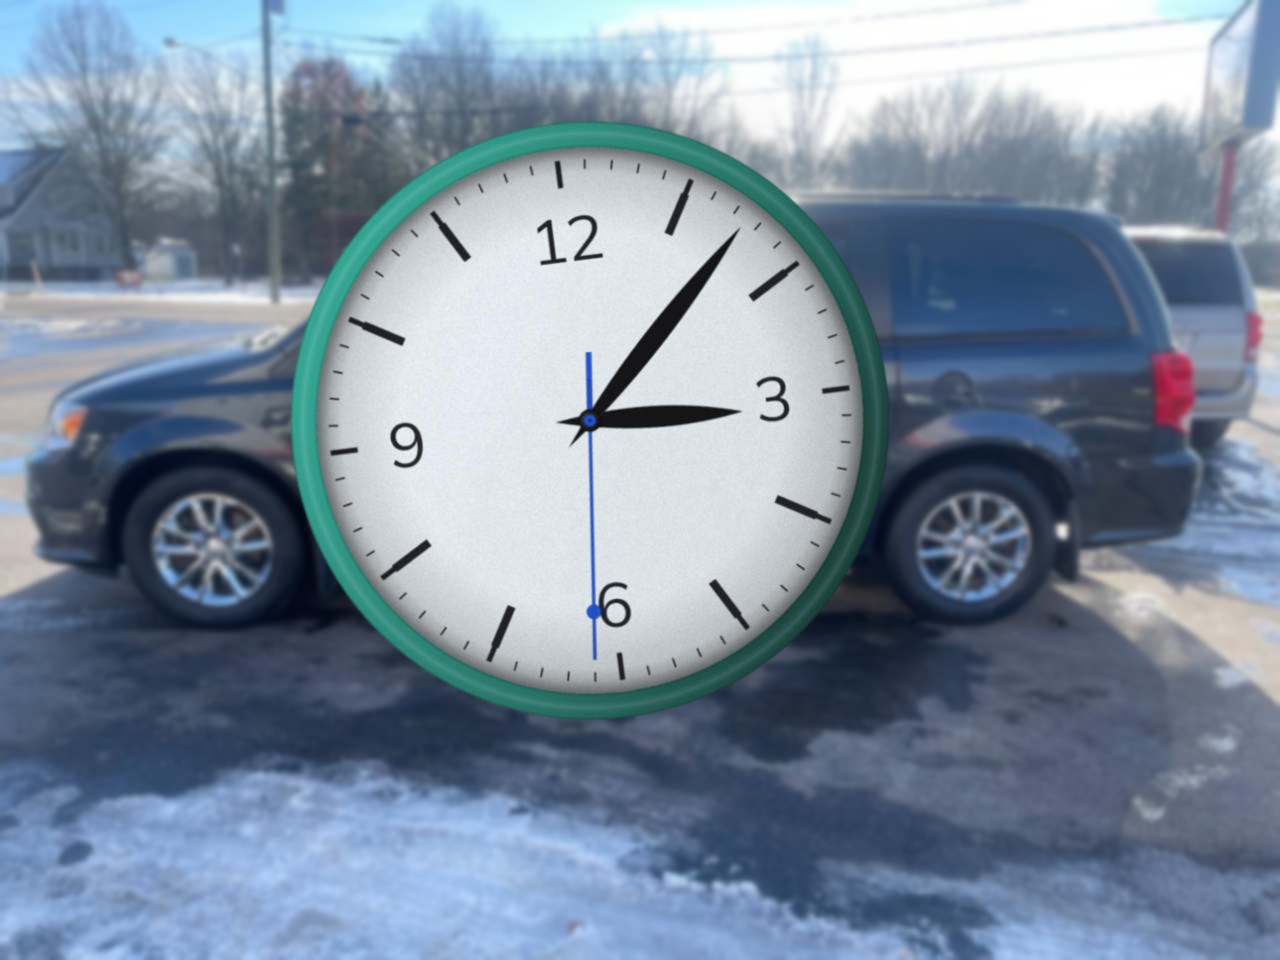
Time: {"hour": 3, "minute": 7, "second": 31}
